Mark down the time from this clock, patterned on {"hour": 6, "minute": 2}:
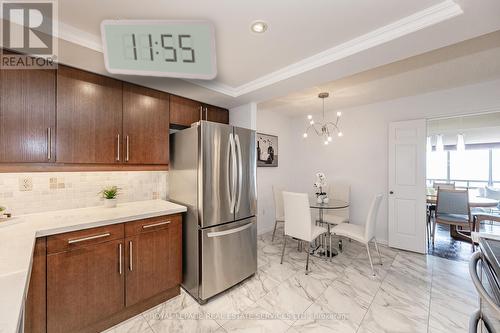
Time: {"hour": 11, "minute": 55}
